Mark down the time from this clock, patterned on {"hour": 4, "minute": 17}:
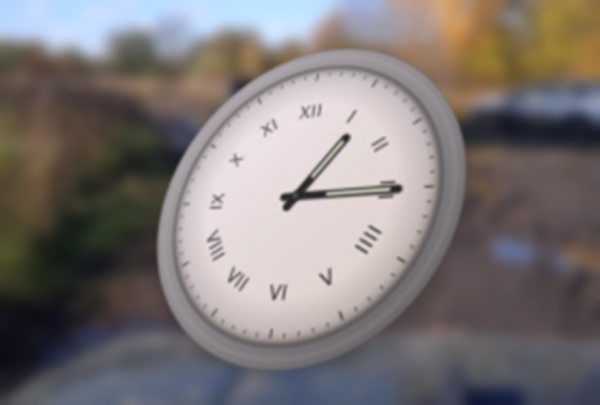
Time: {"hour": 1, "minute": 15}
